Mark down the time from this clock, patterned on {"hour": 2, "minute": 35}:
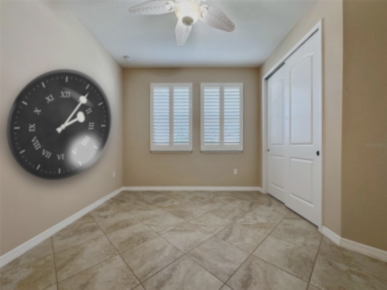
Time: {"hour": 2, "minute": 6}
